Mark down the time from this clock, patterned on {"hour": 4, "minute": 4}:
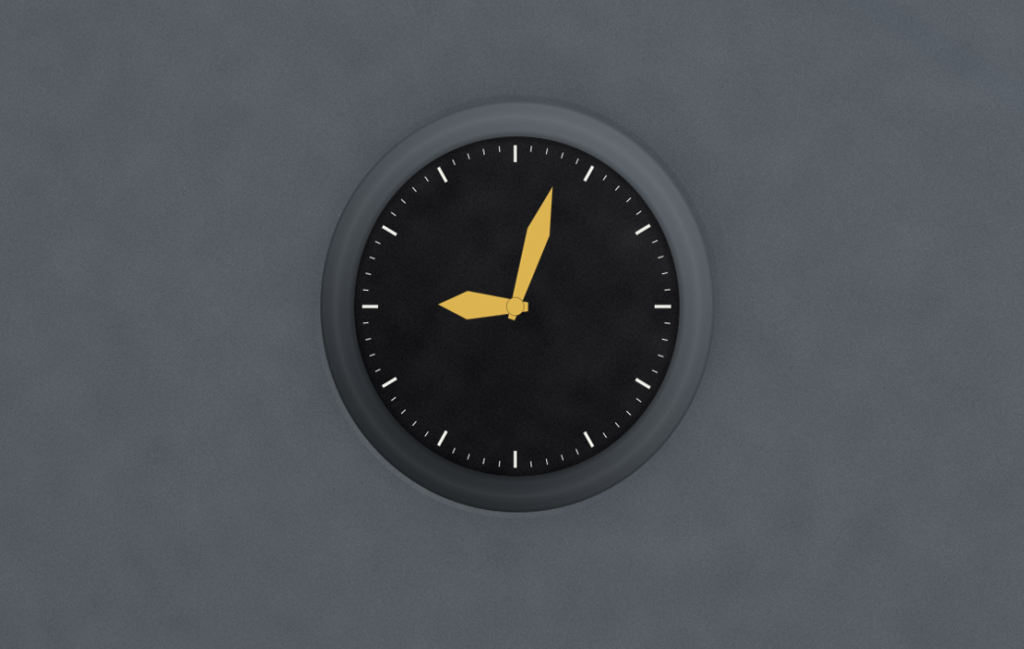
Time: {"hour": 9, "minute": 3}
